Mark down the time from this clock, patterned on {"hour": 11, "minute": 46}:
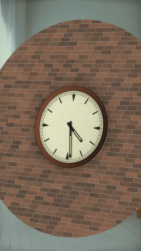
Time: {"hour": 4, "minute": 29}
